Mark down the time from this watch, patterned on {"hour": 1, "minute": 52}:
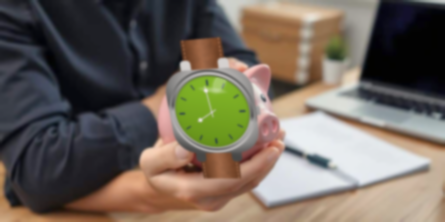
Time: {"hour": 7, "minute": 59}
